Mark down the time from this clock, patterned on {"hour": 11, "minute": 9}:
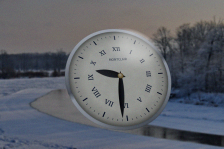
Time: {"hour": 9, "minute": 31}
